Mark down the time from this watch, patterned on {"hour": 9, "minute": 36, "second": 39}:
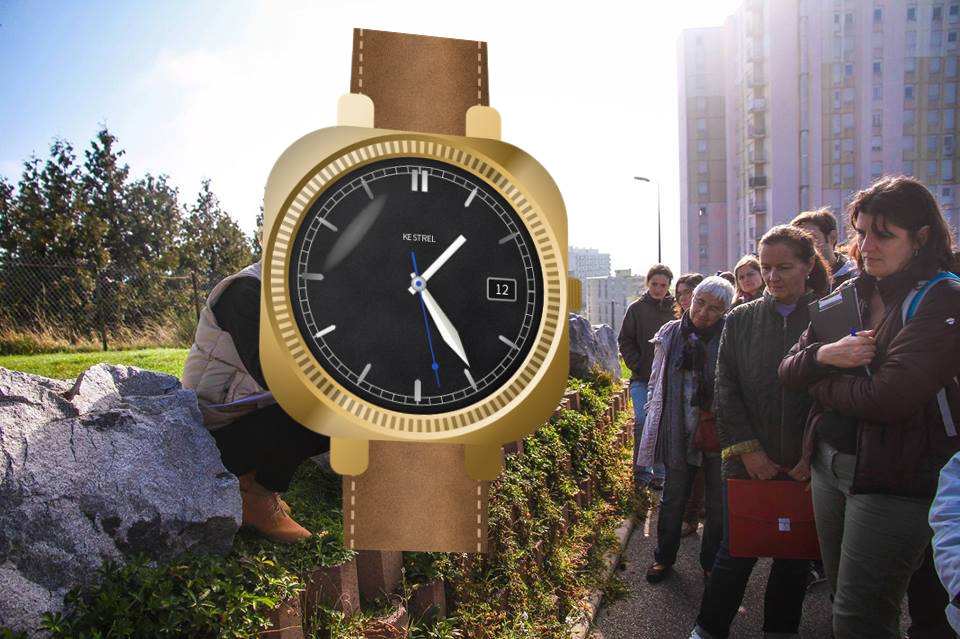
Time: {"hour": 1, "minute": 24, "second": 28}
